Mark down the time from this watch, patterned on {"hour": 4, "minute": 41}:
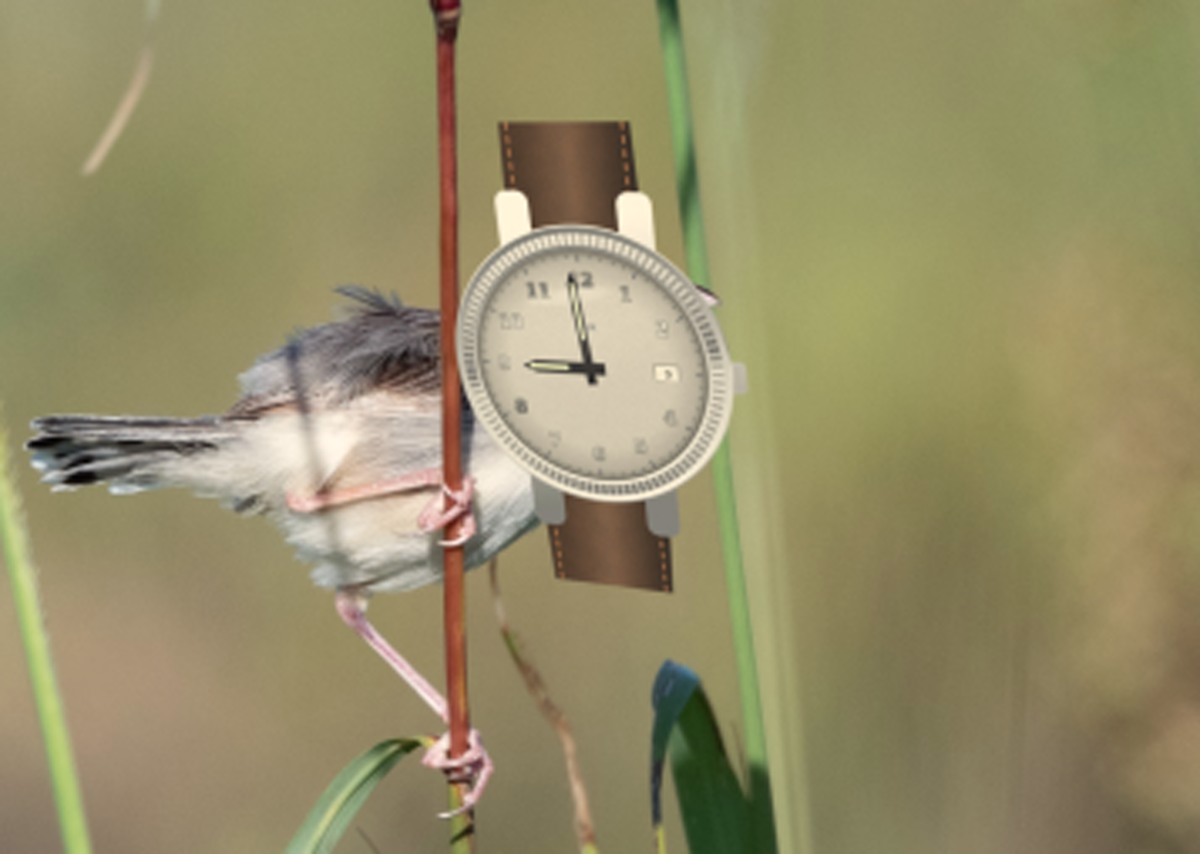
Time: {"hour": 8, "minute": 59}
